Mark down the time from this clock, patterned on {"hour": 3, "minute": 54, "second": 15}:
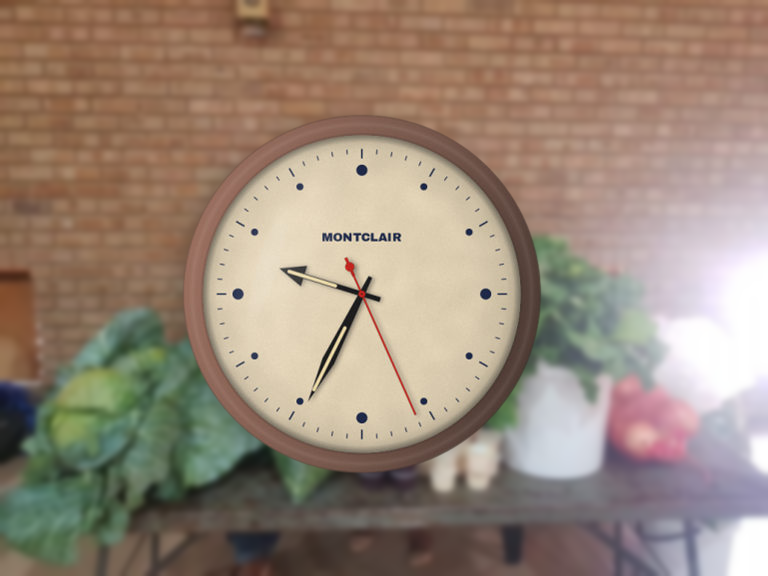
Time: {"hour": 9, "minute": 34, "second": 26}
